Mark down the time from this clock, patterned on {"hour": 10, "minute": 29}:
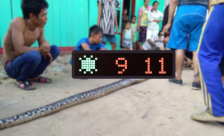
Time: {"hour": 9, "minute": 11}
